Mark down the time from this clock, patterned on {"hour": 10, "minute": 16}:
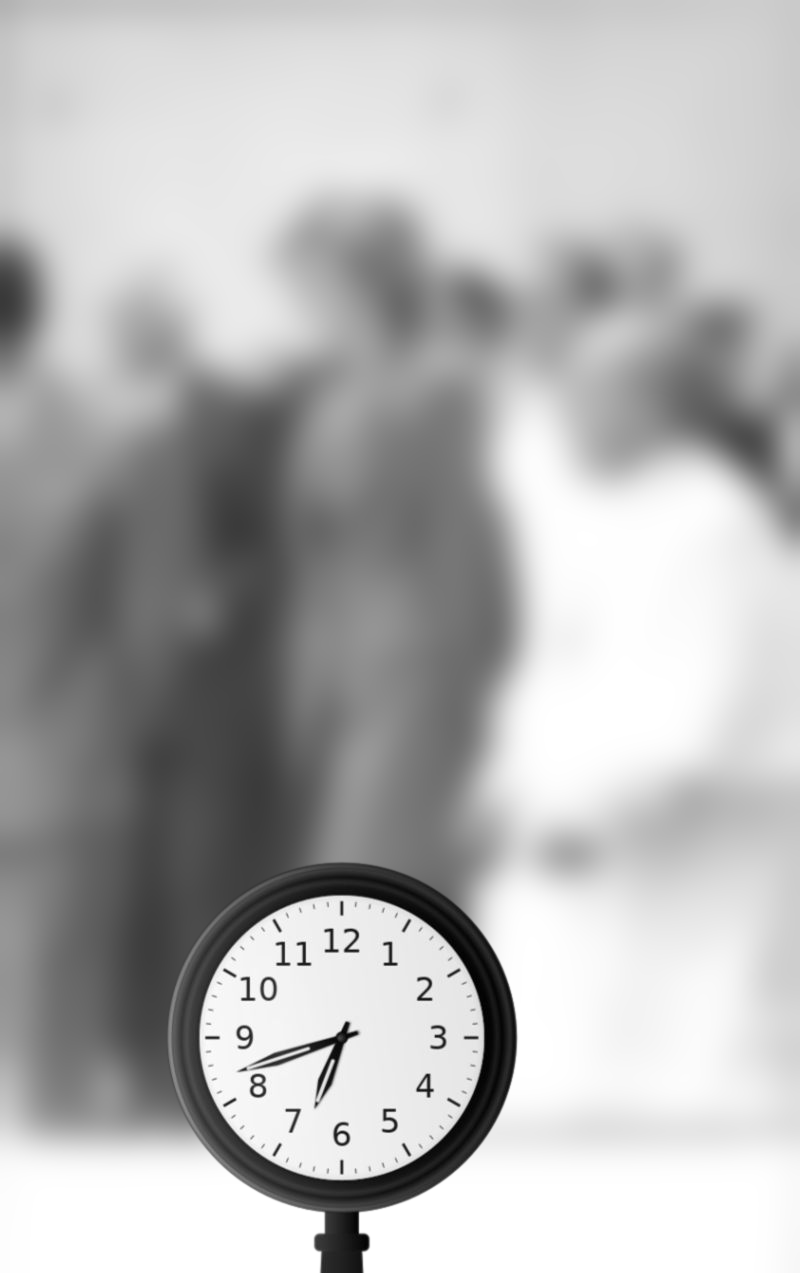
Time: {"hour": 6, "minute": 42}
